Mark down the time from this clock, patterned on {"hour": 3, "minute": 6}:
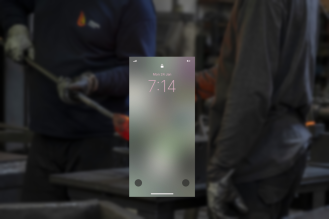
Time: {"hour": 7, "minute": 14}
